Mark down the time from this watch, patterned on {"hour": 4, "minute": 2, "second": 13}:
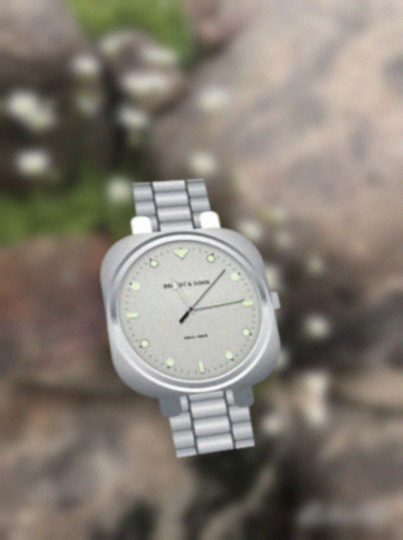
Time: {"hour": 11, "minute": 14, "second": 8}
